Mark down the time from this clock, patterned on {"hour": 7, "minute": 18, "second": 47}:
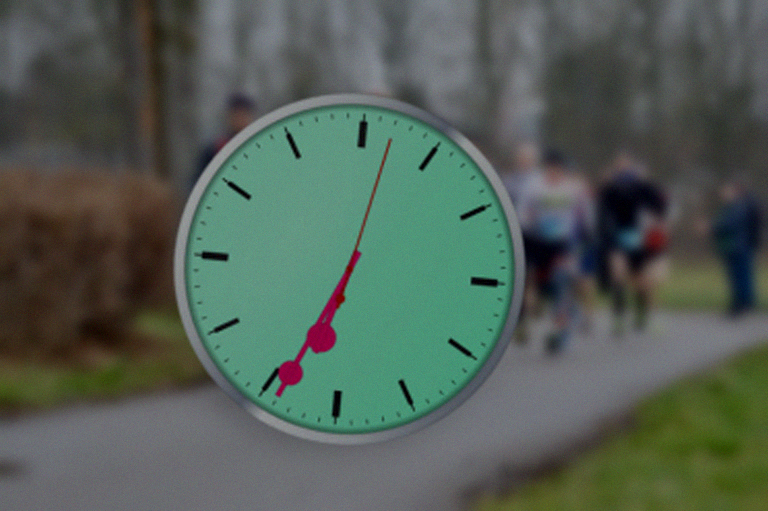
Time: {"hour": 6, "minute": 34, "second": 2}
